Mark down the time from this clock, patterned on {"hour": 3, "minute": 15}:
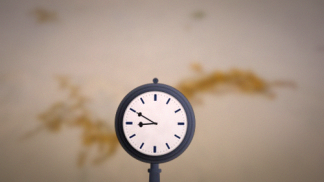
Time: {"hour": 8, "minute": 50}
